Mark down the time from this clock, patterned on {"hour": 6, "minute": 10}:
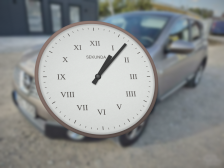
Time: {"hour": 1, "minute": 7}
